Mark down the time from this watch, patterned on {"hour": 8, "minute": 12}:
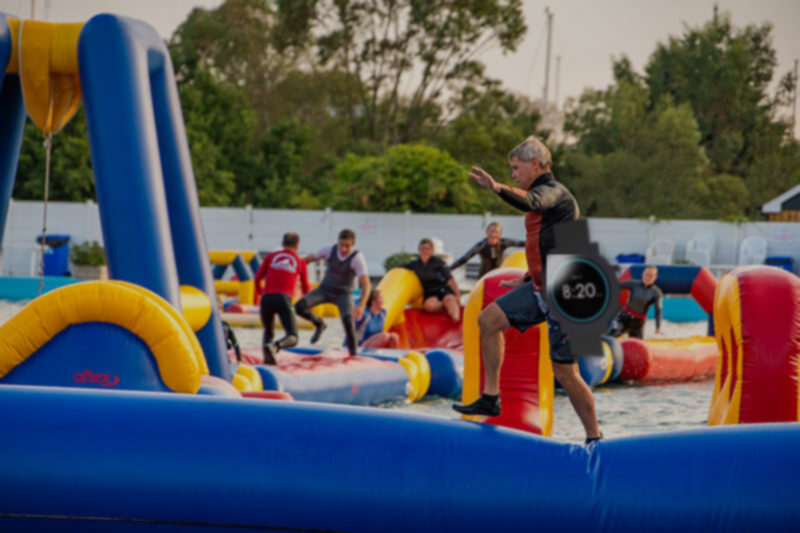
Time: {"hour": 8, "minute": 20}
